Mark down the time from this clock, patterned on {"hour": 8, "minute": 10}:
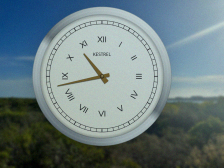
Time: {"hour": 10, "minute": 43}
